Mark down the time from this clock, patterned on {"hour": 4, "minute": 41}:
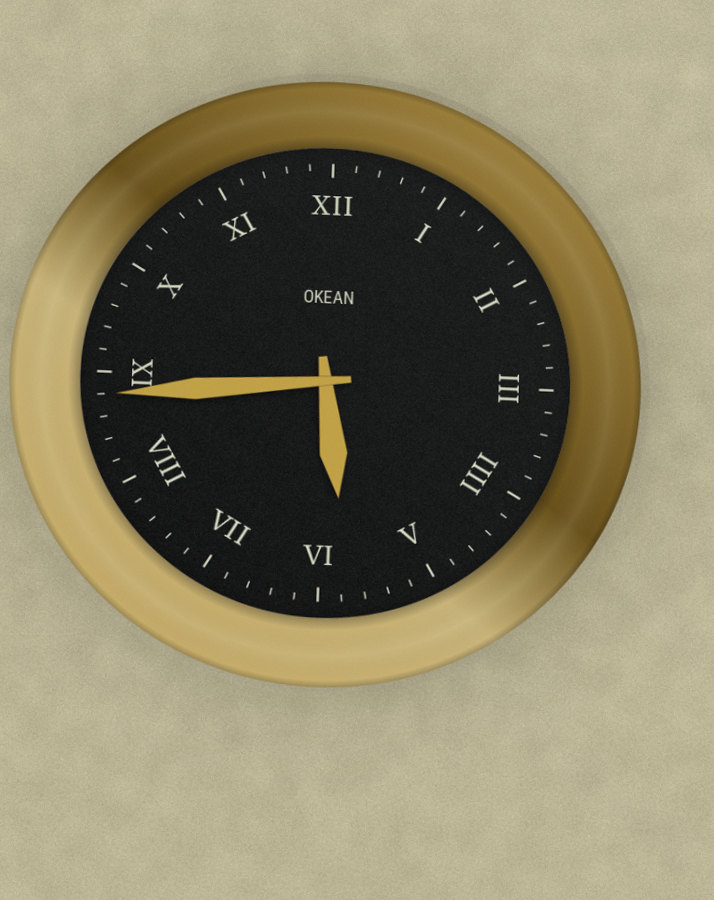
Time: {"hour": 5, "minute": 44}
